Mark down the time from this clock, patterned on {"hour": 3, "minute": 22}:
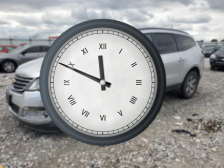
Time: {"hour": 11, "minute": 49}
